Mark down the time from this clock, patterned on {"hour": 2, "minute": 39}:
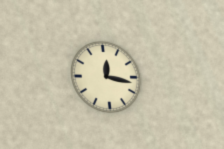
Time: {"hour": 12, "minute": 17}
